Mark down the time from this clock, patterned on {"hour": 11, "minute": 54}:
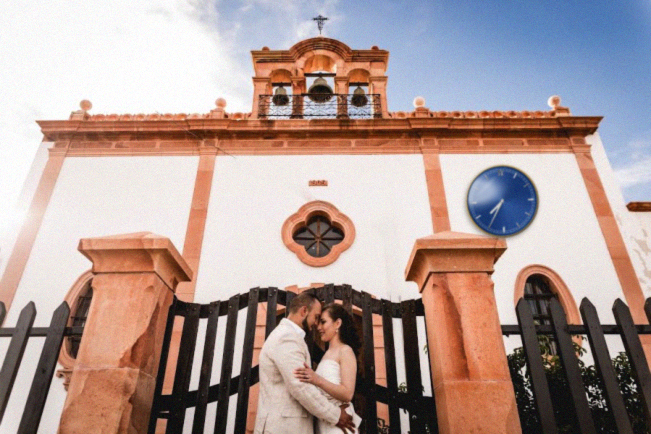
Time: {"hour": 7, "minute": 35}
